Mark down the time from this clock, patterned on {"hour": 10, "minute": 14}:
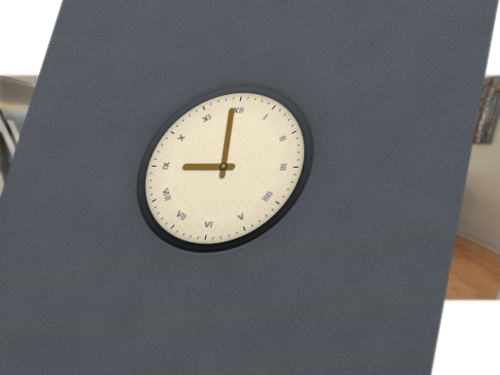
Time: {"hour": 8, "minute": 59}
